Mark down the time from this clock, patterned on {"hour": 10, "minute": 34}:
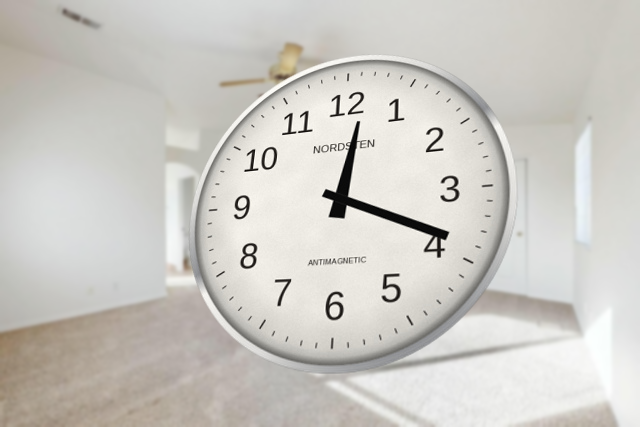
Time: {"hour": 12, "minute": 19}
